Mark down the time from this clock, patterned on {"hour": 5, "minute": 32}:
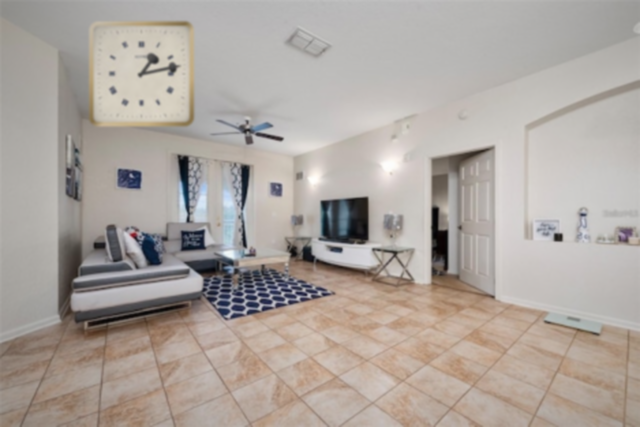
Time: {"hour": 1, "minute": 13}
